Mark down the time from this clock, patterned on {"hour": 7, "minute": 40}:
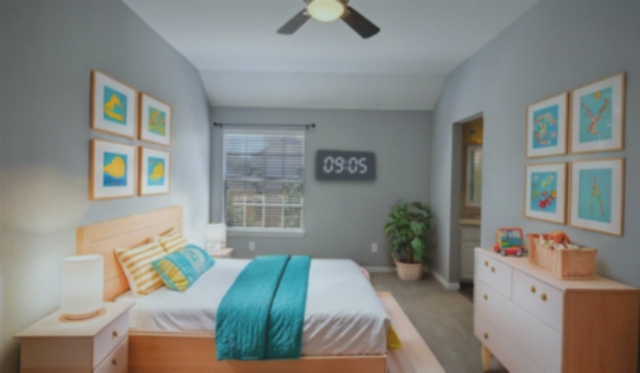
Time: {"hour": 9, "minute": 5}
